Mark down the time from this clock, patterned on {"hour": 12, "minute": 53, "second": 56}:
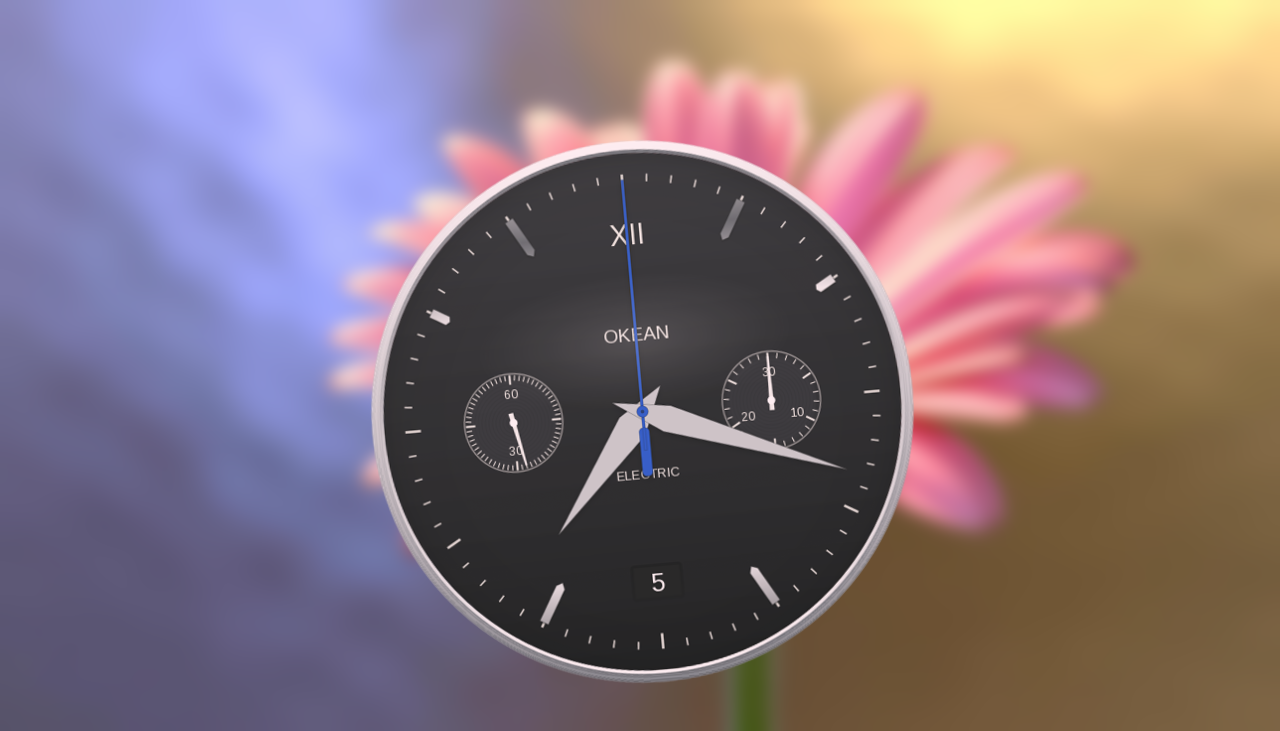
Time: {"hour": 7, "minute": 18, "second": 28}
